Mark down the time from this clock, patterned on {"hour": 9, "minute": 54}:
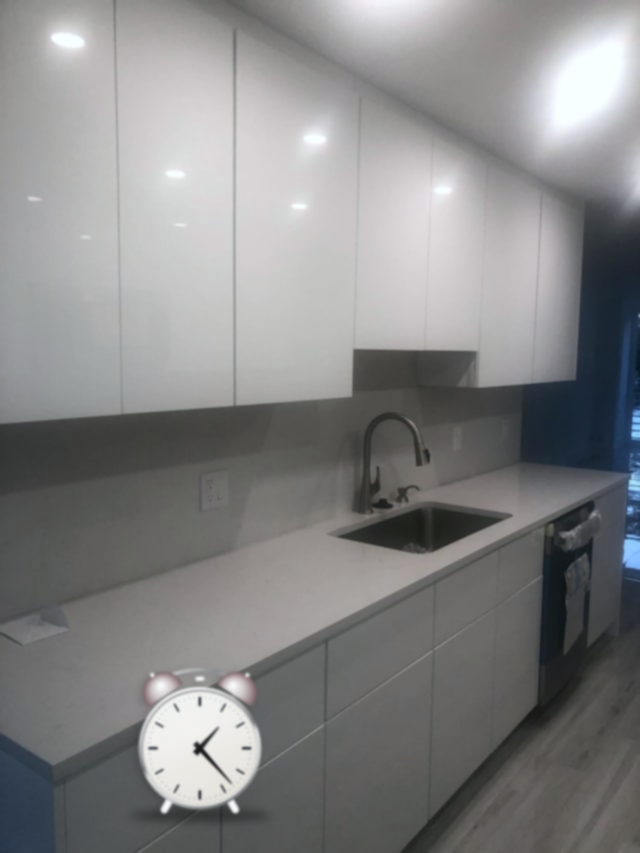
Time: {"hour": 1, "minute": 23}
